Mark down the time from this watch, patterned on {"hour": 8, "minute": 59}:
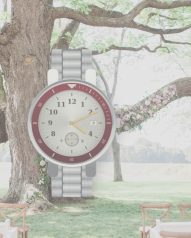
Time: {"hour": 4, "minute": 11}
